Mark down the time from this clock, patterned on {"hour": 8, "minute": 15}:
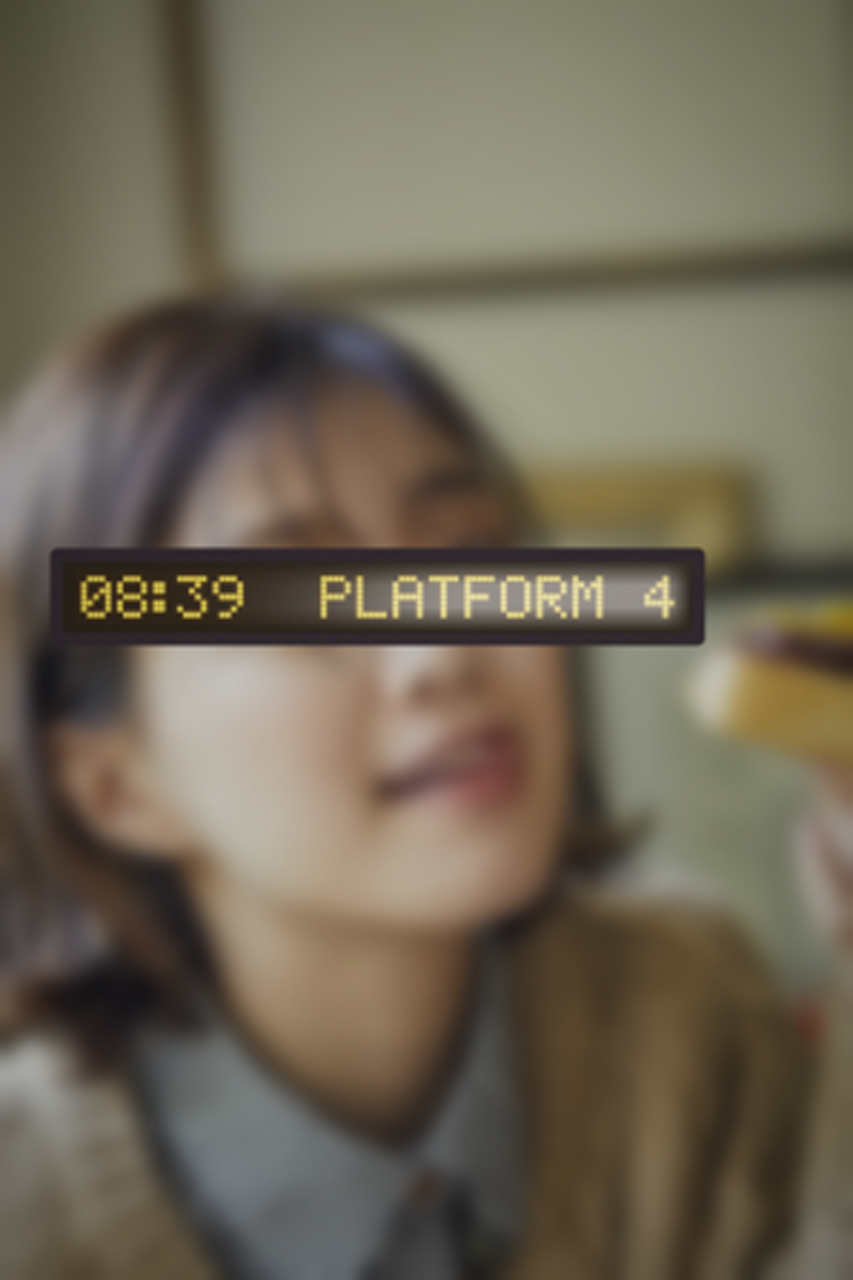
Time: {"hour": 8, "minute": 39}
